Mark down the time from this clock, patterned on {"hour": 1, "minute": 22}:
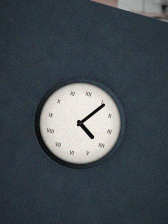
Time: {"hour": 4, "minute": 6}
